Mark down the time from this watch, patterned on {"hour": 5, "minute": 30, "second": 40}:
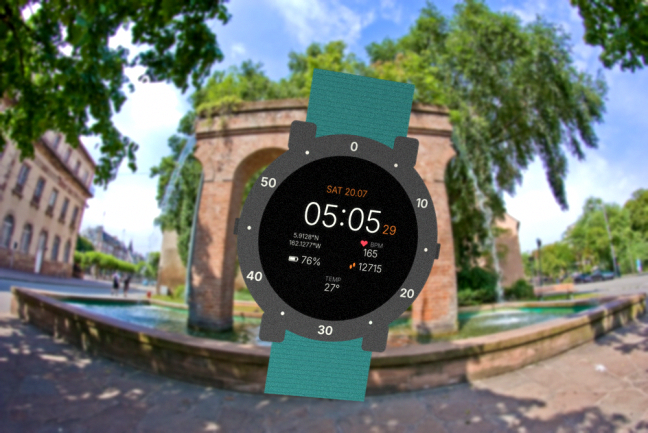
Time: {"hour": 5, "minute": 5, "second": 29}
